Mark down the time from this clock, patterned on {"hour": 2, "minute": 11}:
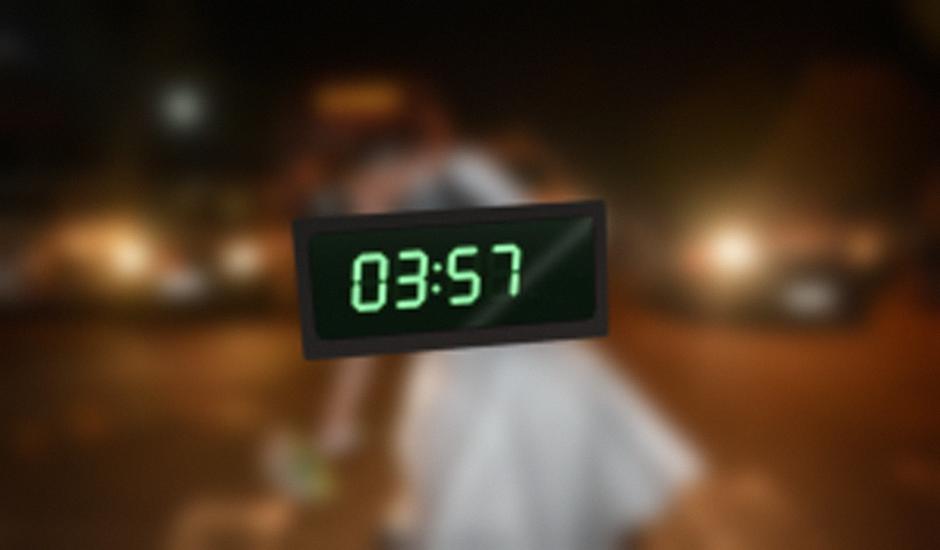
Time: {"hour": 3, "minute": 57}
